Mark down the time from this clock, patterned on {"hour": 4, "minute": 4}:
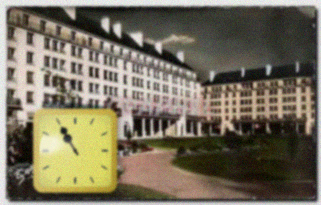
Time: {"hour": 10, "minute": 55}
